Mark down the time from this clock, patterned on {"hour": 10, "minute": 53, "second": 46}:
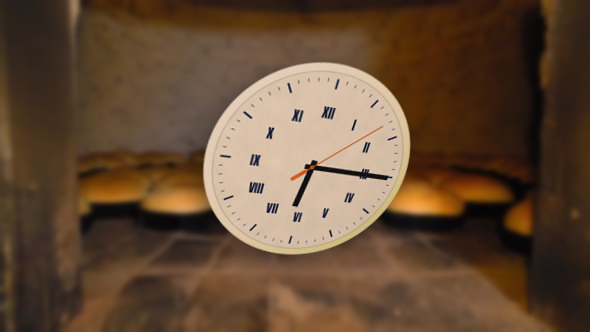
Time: {"hour": 6, "minute": 15, "second": 8}
